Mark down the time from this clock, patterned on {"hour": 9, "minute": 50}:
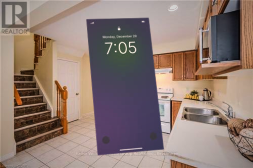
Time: {"hour": 7, "minute": 5}
